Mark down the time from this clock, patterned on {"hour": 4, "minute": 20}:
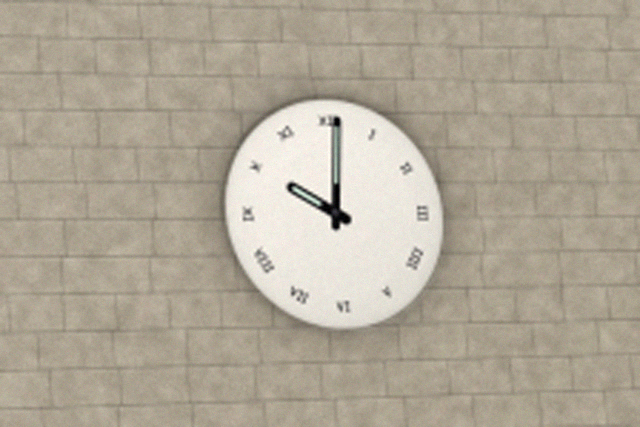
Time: {"hour": 10, "minute": 1}
